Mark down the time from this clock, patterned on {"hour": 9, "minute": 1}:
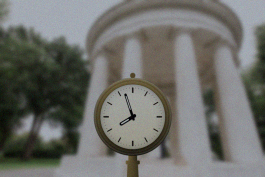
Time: {"hour": 7, "minute": 57}
